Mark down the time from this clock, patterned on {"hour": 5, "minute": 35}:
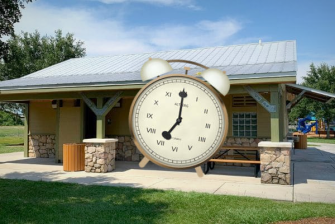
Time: {"hour": 7, "minute": 0}
